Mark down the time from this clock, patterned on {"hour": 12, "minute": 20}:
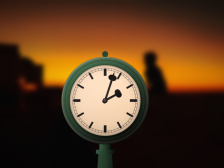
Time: {"hour": 2, "minute": 3}
